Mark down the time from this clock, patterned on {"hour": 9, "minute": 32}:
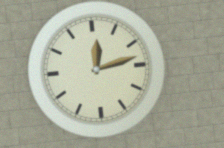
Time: {"hour": 12, "minute": 13}
